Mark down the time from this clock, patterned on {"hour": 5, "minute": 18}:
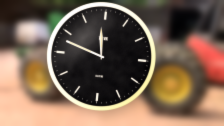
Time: {"hour": 11, "minute": 48}
